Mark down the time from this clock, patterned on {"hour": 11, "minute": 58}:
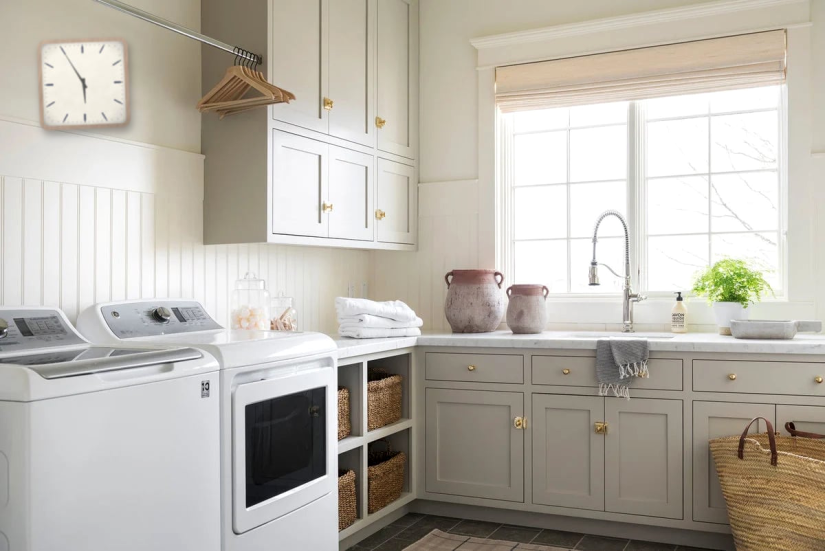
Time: {"hour": 5, "minute": 55}
